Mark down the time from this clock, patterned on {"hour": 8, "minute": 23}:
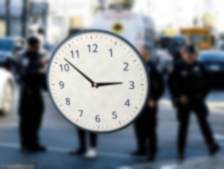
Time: {"hour": 2, "minute": 52}
